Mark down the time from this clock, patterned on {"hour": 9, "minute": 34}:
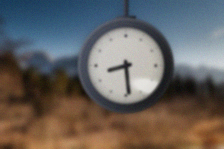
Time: {"hour": 8, "minute": 29}
